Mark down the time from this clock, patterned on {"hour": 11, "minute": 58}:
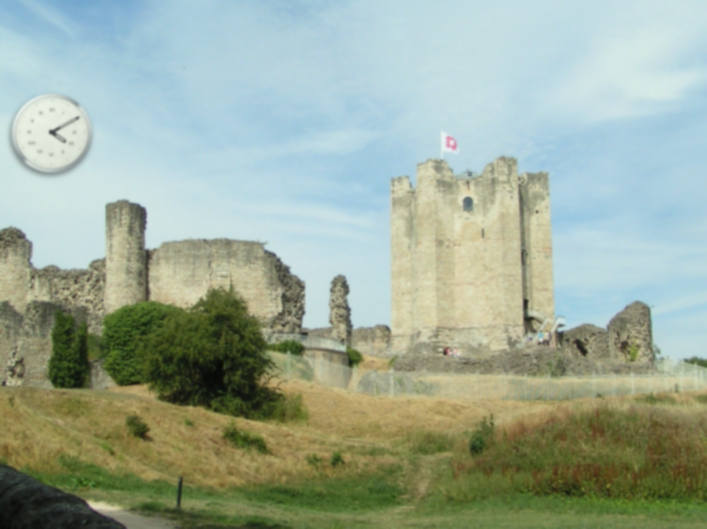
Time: {"hour": 4, "minute": 10}
